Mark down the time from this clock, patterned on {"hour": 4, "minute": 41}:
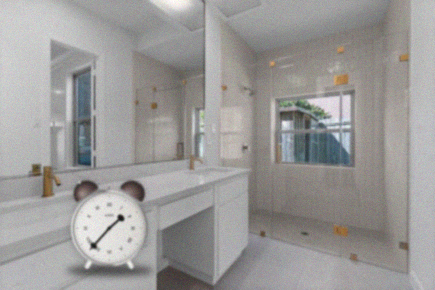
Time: {"hour": 1, "minute": 37}
